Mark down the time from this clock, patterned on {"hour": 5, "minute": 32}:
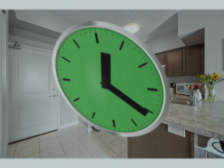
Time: {"hour": 12, "minute": 21}
